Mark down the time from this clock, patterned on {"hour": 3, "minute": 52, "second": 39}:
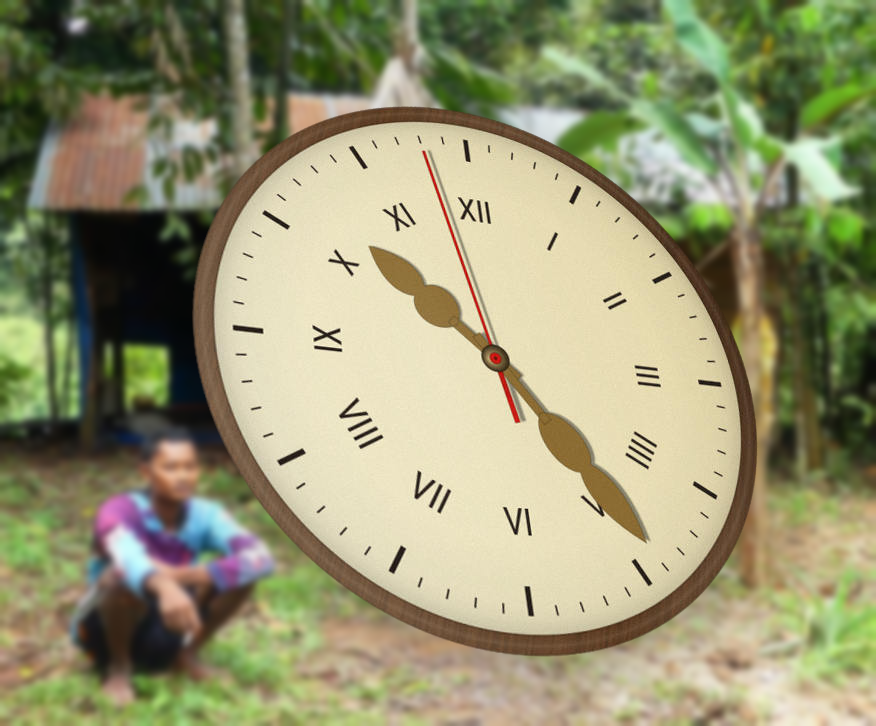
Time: {"hour": 10, "minute": 23, "second": 58}
